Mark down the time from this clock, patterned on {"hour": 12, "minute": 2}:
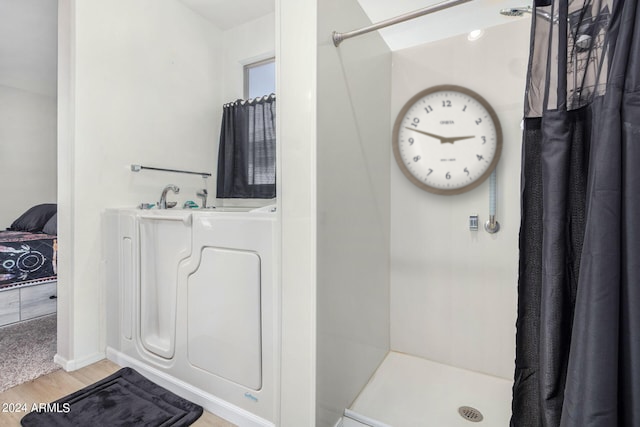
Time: {"hour": 2, "minute": 48}
